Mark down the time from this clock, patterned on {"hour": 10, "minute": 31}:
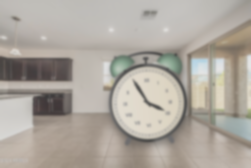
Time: {"hour": 3, "minute": 55}
